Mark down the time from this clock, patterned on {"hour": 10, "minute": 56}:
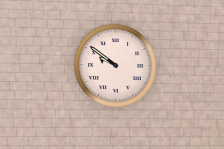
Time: {"hour": 9, "minute": 51}
